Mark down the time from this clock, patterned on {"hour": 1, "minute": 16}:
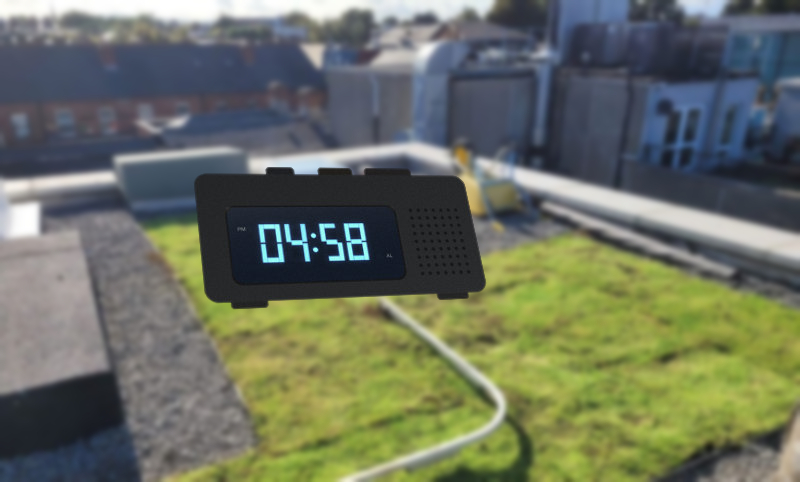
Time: {"hour": 4, "minute": 58}
